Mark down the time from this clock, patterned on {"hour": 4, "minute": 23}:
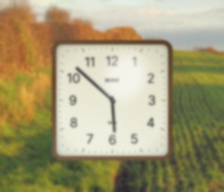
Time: {"hour": 5, "minute": 52}
